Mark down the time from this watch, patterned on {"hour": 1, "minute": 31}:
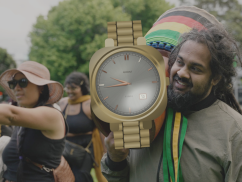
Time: {"hour": 9, "minute": 44}
